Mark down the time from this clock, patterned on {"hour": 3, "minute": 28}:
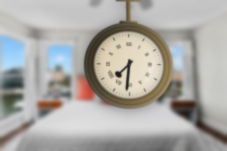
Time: {"hour": 7, "minute": 31}
